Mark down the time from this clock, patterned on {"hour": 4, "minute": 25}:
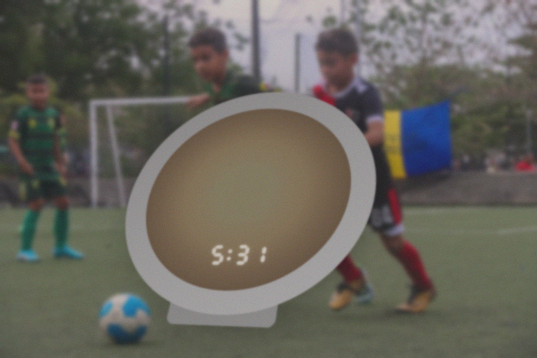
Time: {"hour": 5, "minute": 31}
